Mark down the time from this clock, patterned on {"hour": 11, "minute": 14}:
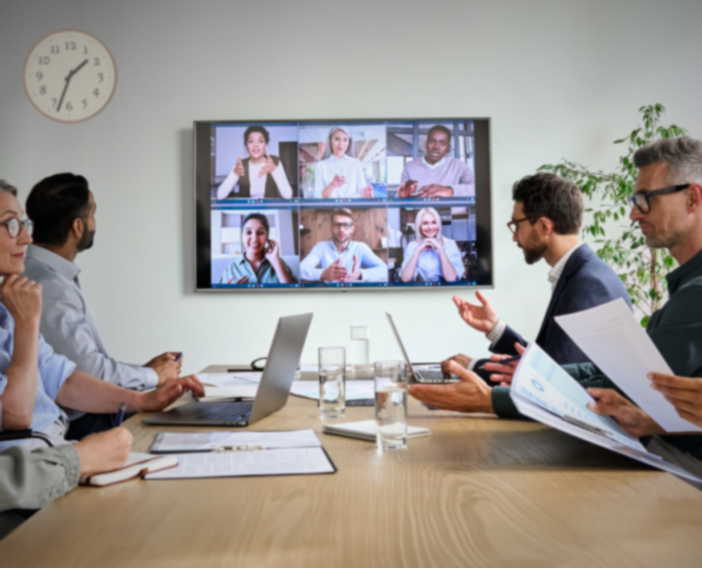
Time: {"hour": 1, "minute": 33}
